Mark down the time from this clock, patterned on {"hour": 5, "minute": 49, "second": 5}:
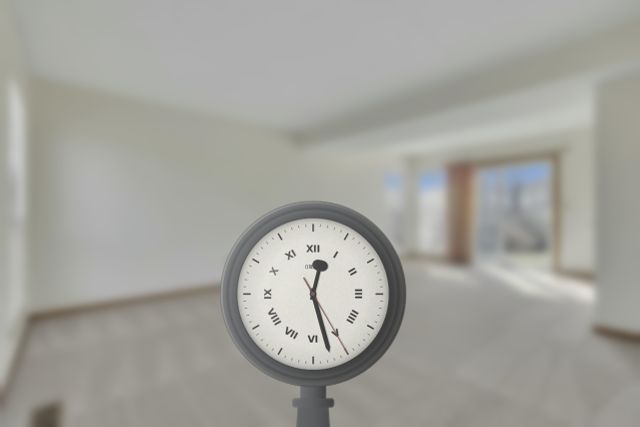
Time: {"hour": 12, "minute": 27, "second": 25}
